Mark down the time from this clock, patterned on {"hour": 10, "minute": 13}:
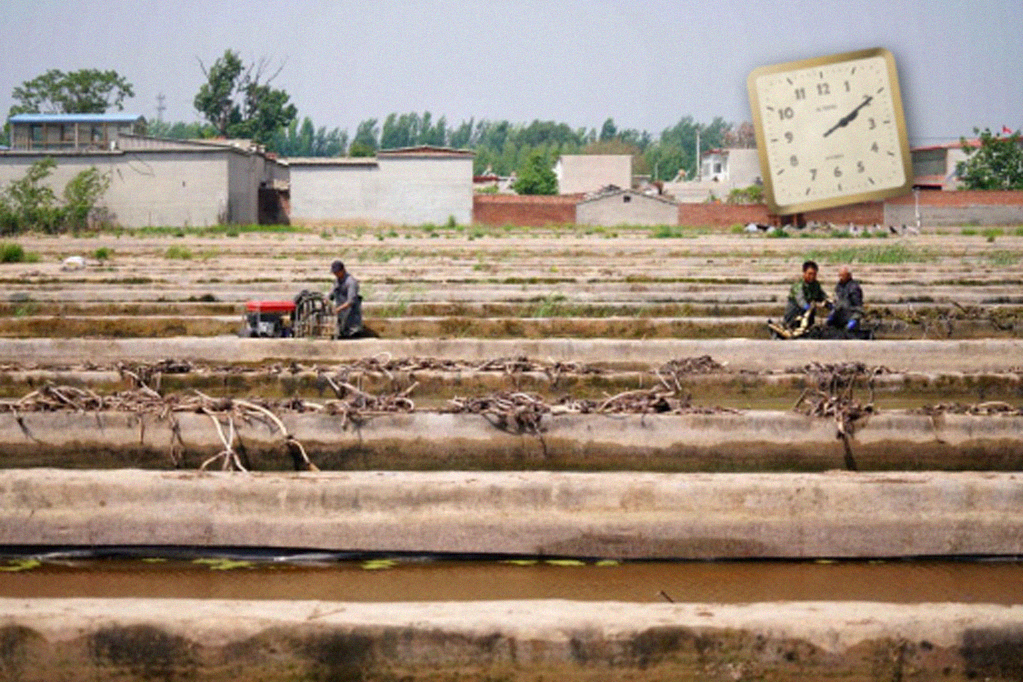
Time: {"hour": 2, "minute": 10}
